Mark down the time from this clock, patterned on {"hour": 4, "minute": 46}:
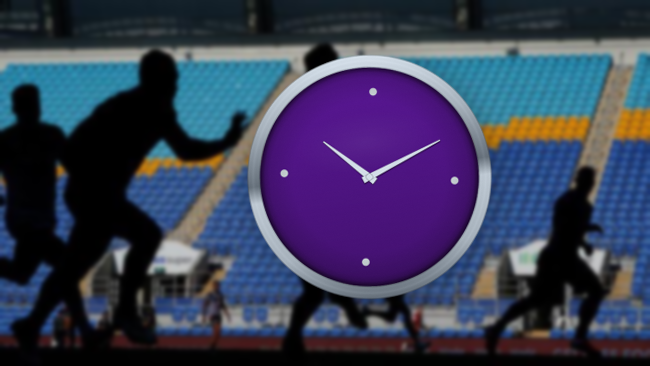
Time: {"hour": 10, "minute": 10}
